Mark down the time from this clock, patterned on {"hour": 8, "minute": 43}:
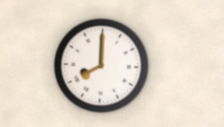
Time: {"hour": 8, "minute": 0}
